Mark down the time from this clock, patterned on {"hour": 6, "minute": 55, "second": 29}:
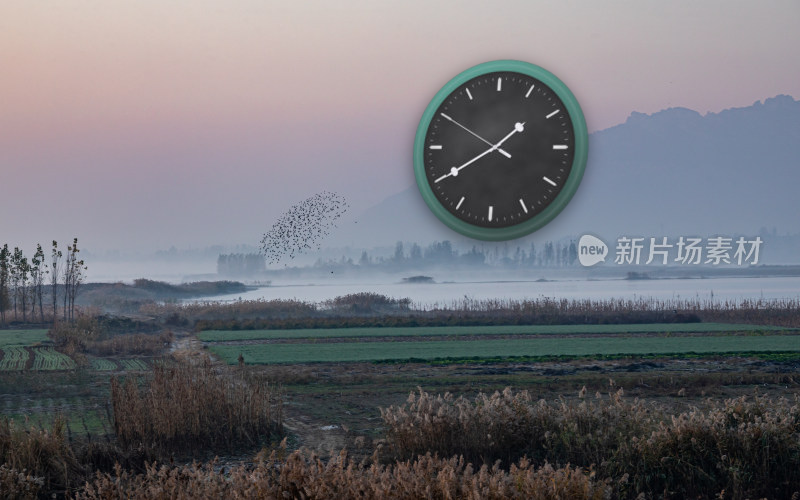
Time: {"hour": 1, "minute": 39, "second": 50}
